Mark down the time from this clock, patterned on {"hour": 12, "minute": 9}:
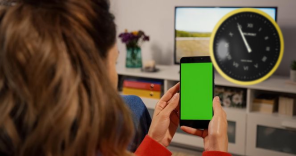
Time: {"hour": 10, "minute": 55}
